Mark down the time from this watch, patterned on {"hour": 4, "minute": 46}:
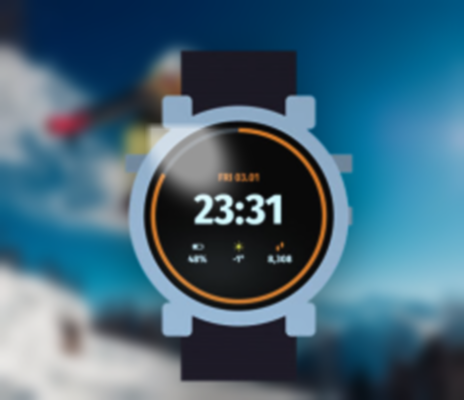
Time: {"hour": 23, "minute": 31}
